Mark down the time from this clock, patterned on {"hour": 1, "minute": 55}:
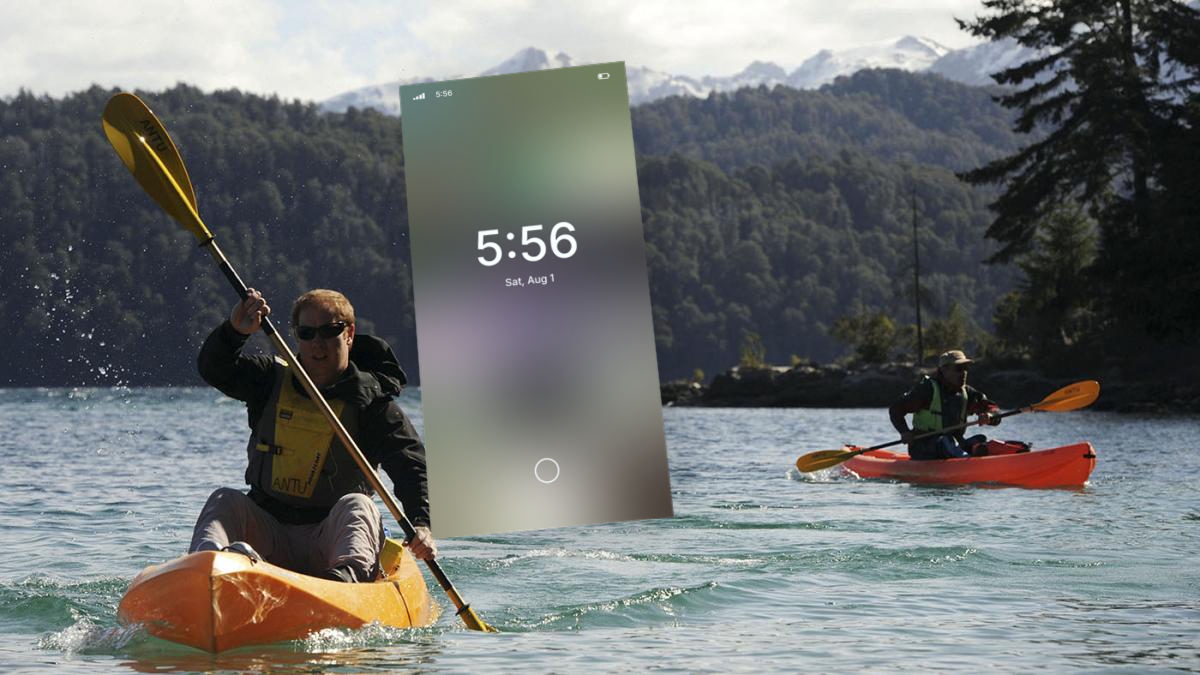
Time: {"hour": 5, "minute": 56}
